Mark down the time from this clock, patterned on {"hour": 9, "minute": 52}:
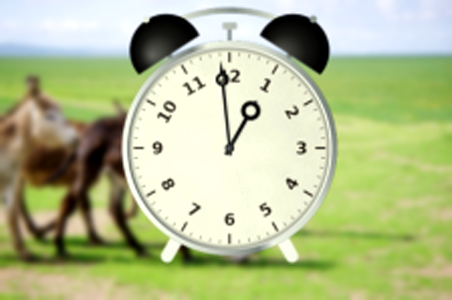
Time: {"hour": 12, "minute": 59}
